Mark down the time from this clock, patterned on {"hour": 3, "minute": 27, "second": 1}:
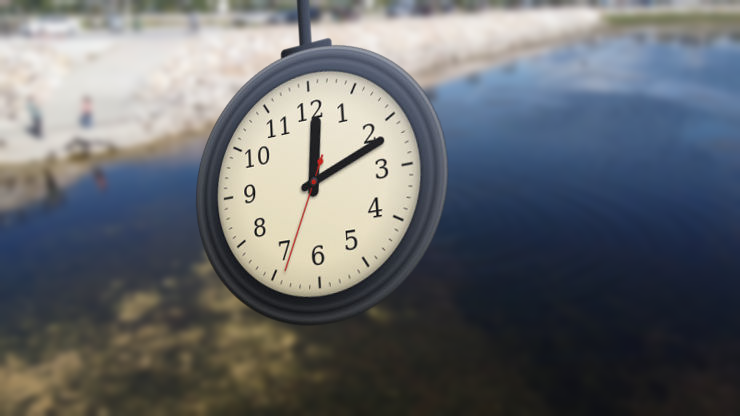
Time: {"hour": 12, "minute": 11, "second": 34}
